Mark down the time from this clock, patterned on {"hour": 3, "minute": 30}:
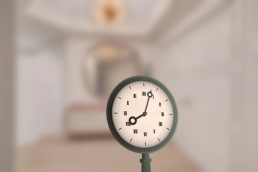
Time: {"hour": 8, "minute": 3}
